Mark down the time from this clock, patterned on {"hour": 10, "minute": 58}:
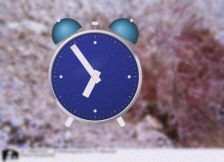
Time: {"hour": 6, "minute": 54}
